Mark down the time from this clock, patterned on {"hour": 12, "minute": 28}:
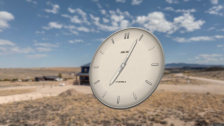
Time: {"hour": 7, "minute": 4}
